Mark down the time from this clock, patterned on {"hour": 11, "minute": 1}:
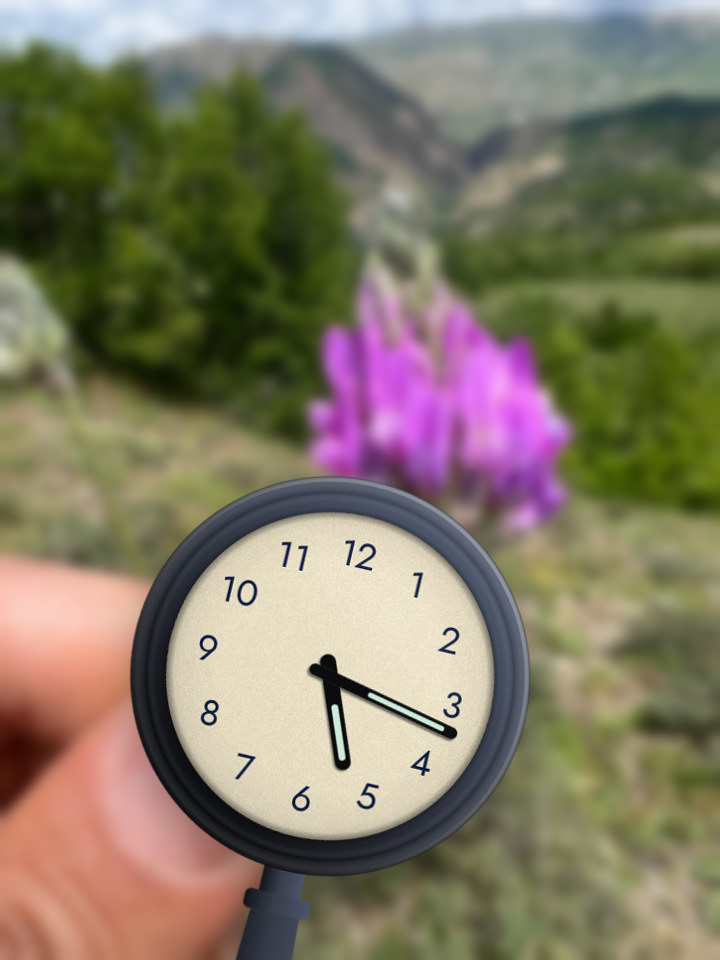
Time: {"hour": 5, "minute": 17}
